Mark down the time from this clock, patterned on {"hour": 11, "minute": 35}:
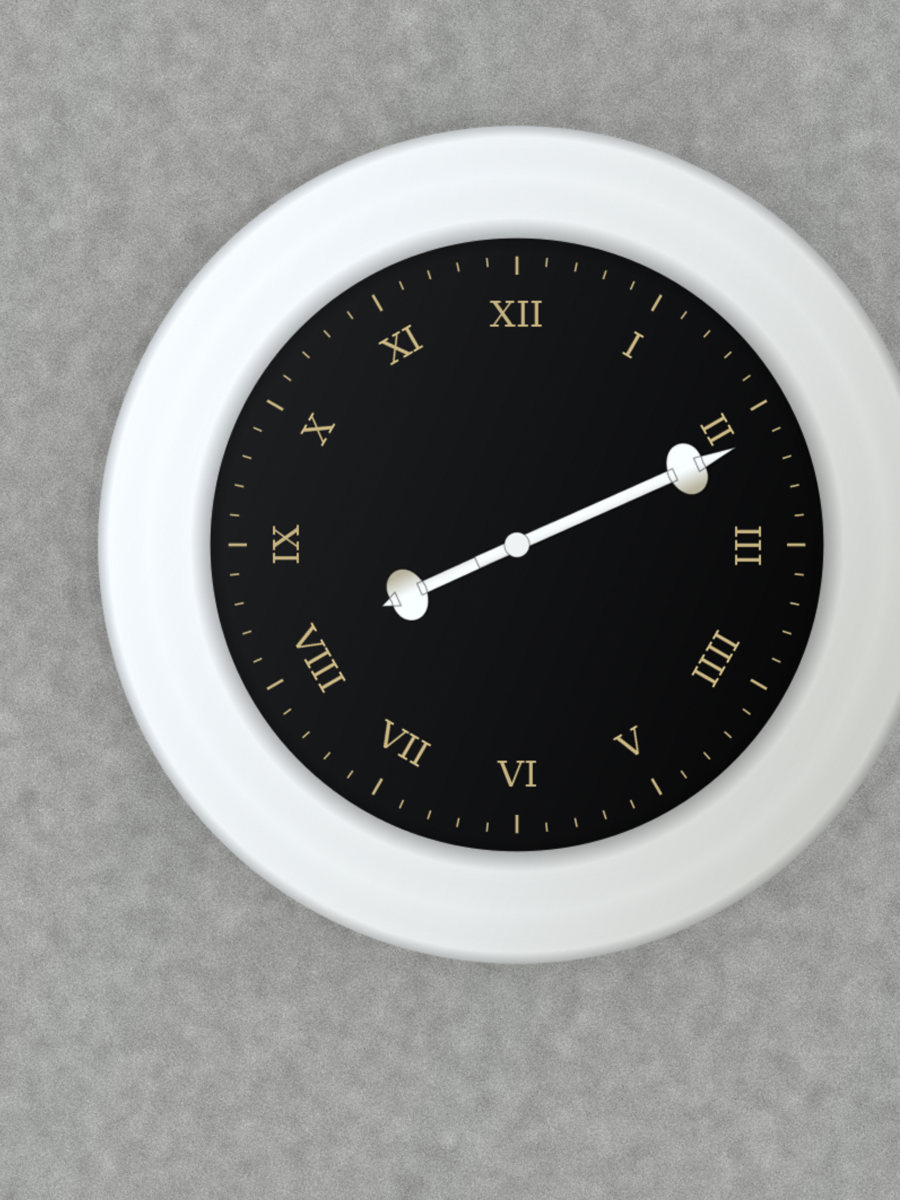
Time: {"hour": 8, "minute": 11}
